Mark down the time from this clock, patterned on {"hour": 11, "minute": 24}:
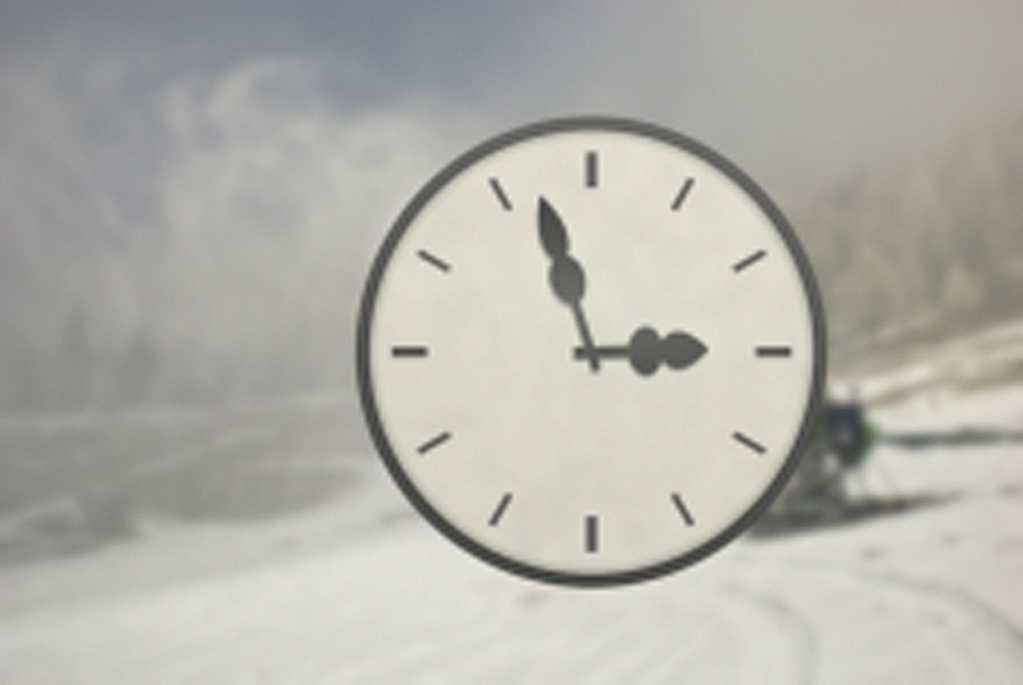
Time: {"hour": 2, "minute": 57}
